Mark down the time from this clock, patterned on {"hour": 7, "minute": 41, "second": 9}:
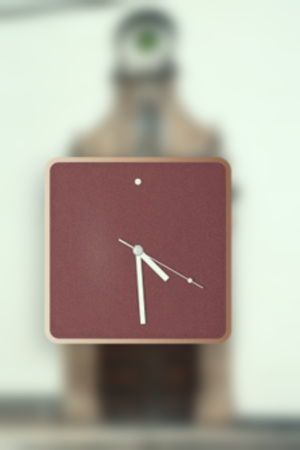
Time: {"hour": 4, "minute": 29, "second": 20}
